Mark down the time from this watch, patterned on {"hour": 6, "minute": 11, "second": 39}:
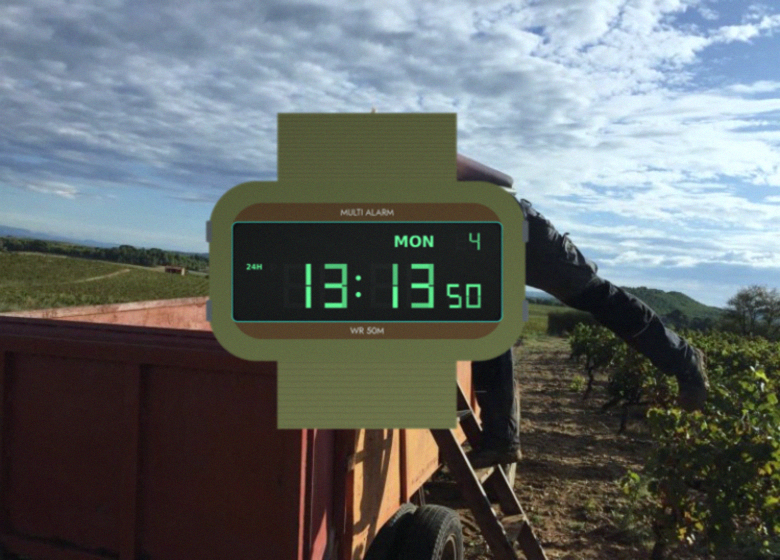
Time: {"hour": 13, "minute": 13, "second": 50}
